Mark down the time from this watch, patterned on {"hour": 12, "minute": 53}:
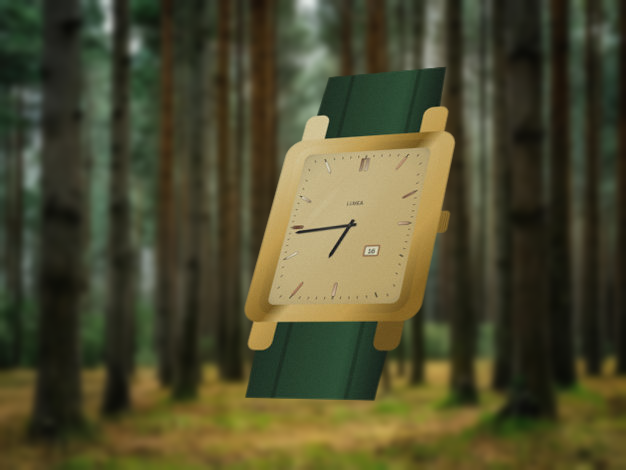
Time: {"hour": 6, "minute": 44}
